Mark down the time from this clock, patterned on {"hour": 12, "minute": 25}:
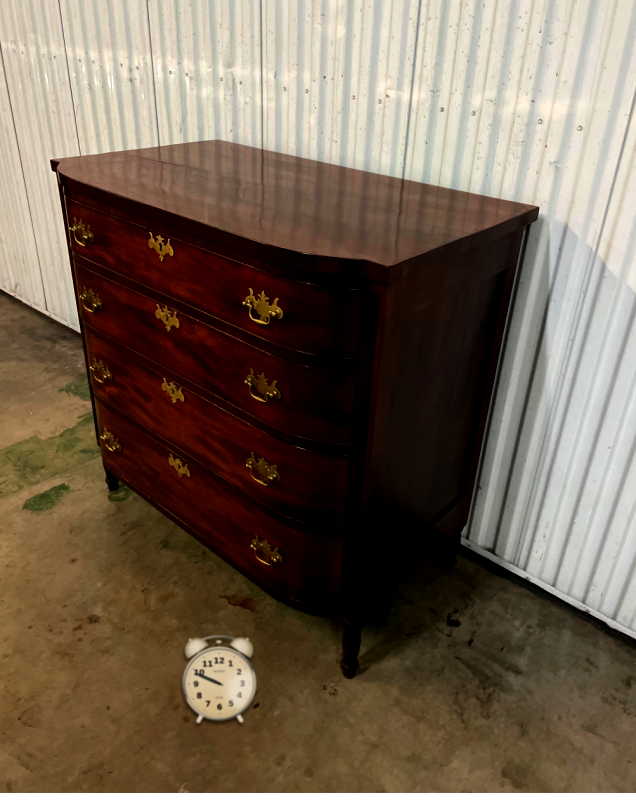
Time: {"hour": 9, "minute": 49}
